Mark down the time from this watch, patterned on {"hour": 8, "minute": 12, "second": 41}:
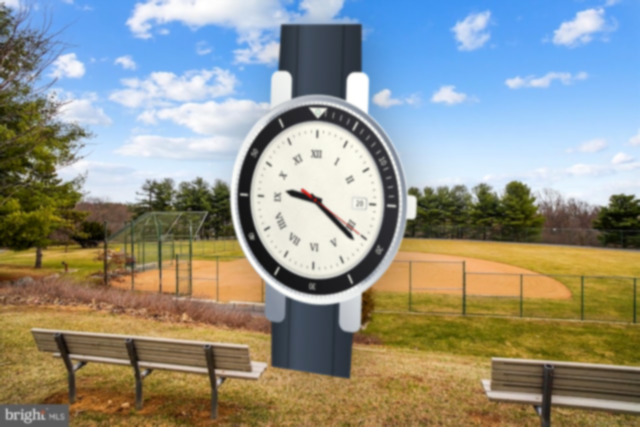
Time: {"hour": 9, "minute": 21, "second": 20}
